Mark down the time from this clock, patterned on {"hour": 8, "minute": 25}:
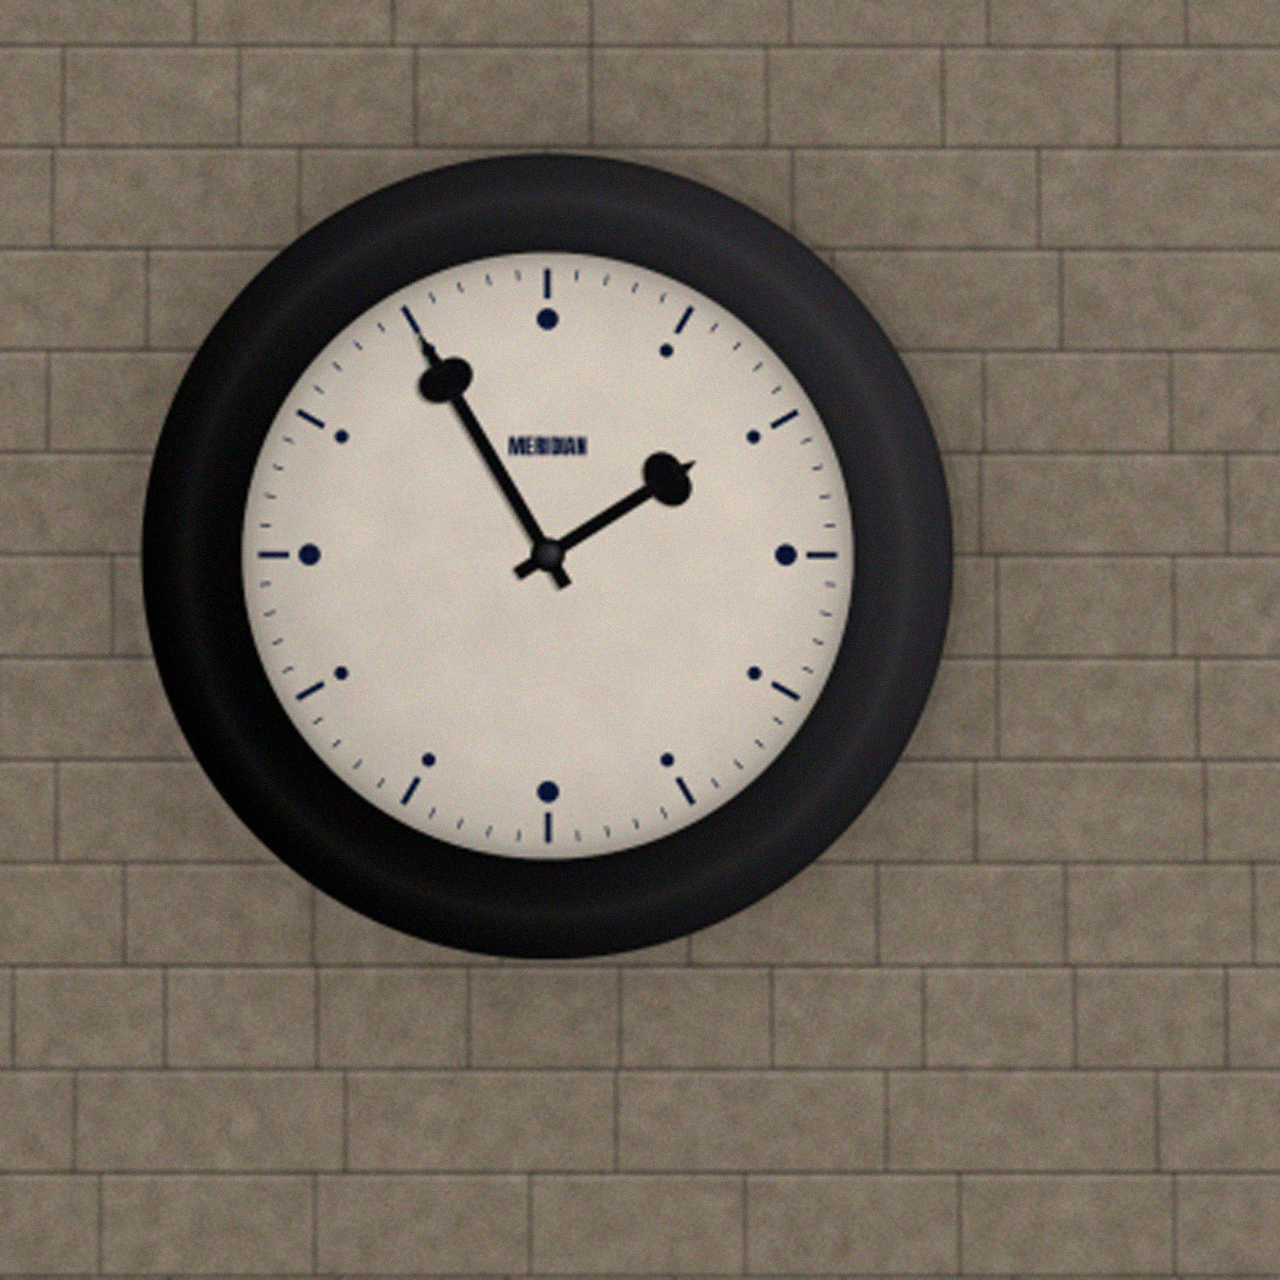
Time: {"hour": 1, "minute": 55}
